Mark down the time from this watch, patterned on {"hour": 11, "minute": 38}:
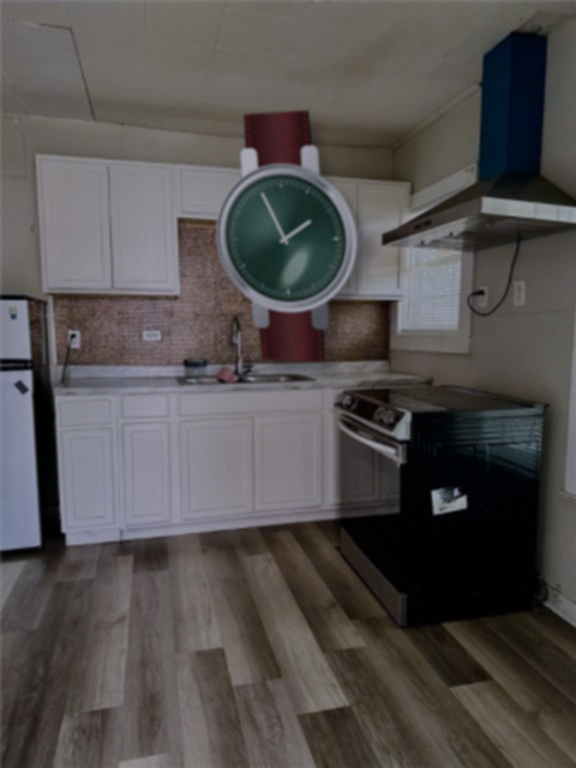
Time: {"hour": 1, "minute": 56}
